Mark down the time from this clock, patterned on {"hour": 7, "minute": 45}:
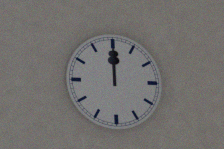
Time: {"hour": 12, "minute": 0}
